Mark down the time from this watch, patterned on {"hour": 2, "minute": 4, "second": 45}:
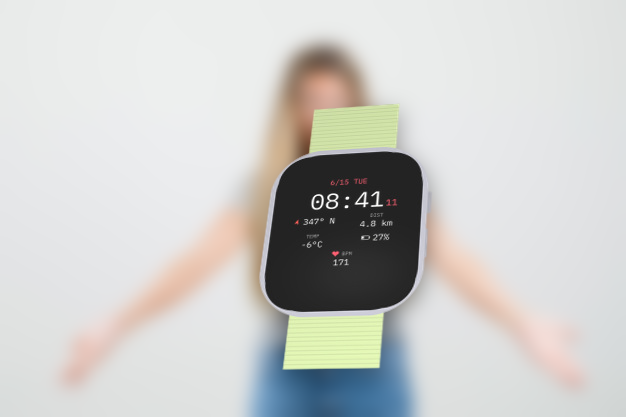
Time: {"hour": 8, "minute": 41, "second": 11}
